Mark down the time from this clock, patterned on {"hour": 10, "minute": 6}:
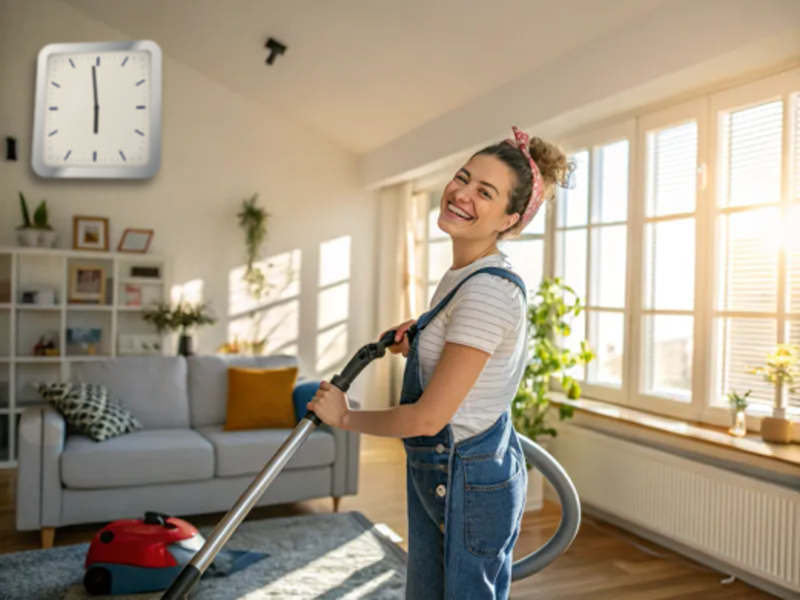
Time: {"hour": 5, "minute": 59}
